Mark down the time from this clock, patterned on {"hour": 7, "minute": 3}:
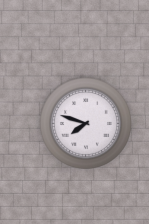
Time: {"hour": 7, "minute": 48}
